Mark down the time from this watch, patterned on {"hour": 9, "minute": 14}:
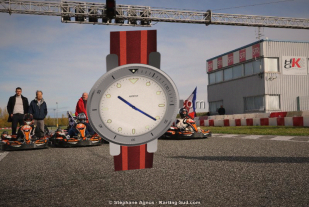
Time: {"hour": 10, "minute": 21}
